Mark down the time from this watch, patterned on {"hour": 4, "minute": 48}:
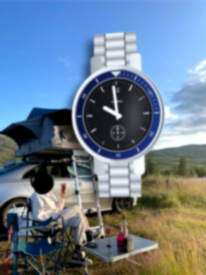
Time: {"hour": 9, "minute": 59}
